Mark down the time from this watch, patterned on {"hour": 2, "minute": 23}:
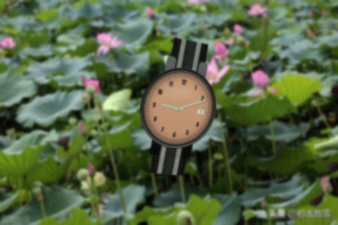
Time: {"hour": 9, "minute": 11}
